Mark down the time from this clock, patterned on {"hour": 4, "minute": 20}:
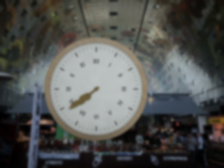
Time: {"hour": 7, "minute": 39}
